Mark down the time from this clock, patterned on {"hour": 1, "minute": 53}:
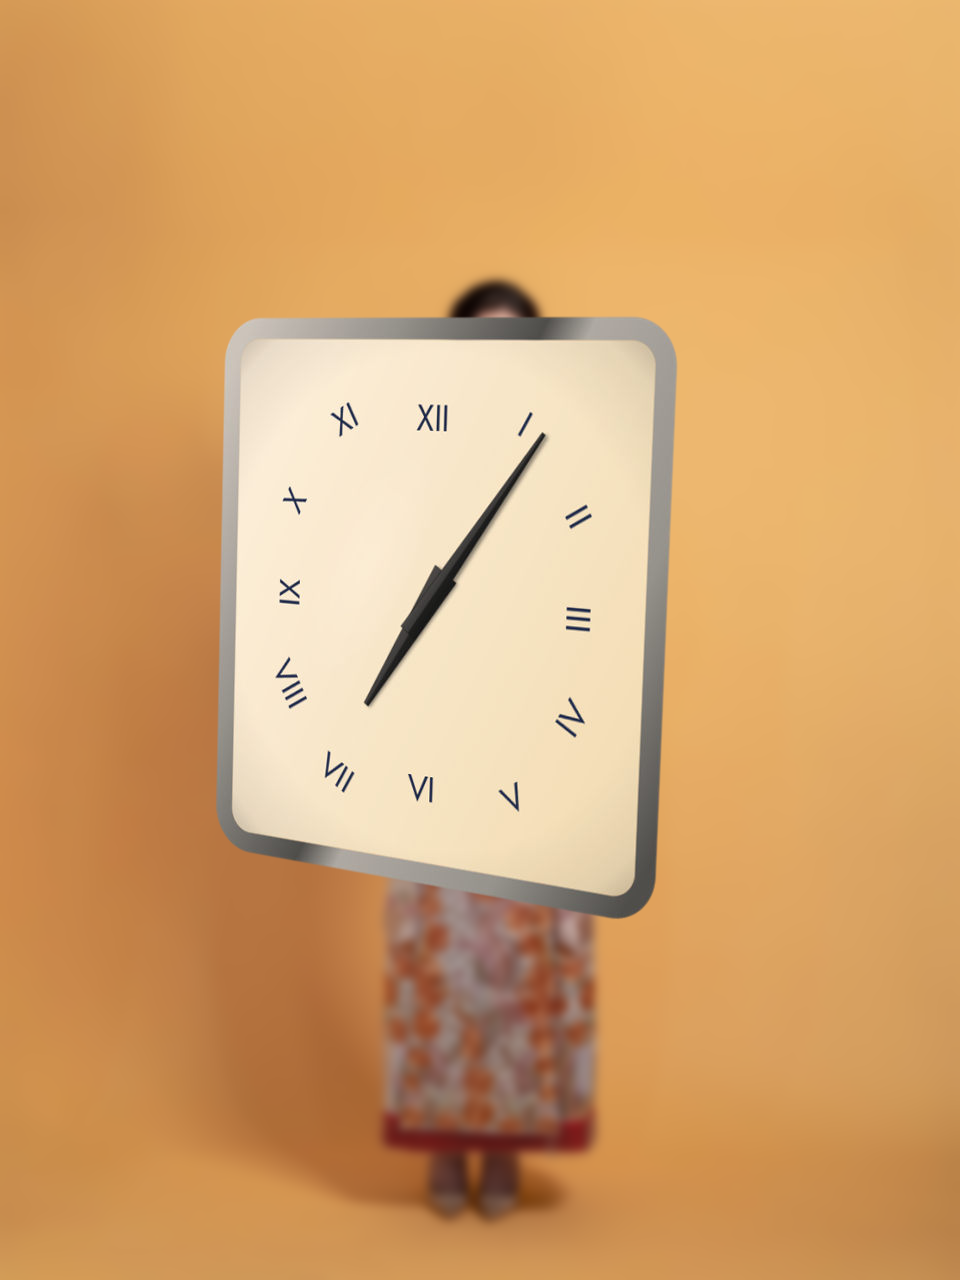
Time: {"hour": 7, "minute": 6}
